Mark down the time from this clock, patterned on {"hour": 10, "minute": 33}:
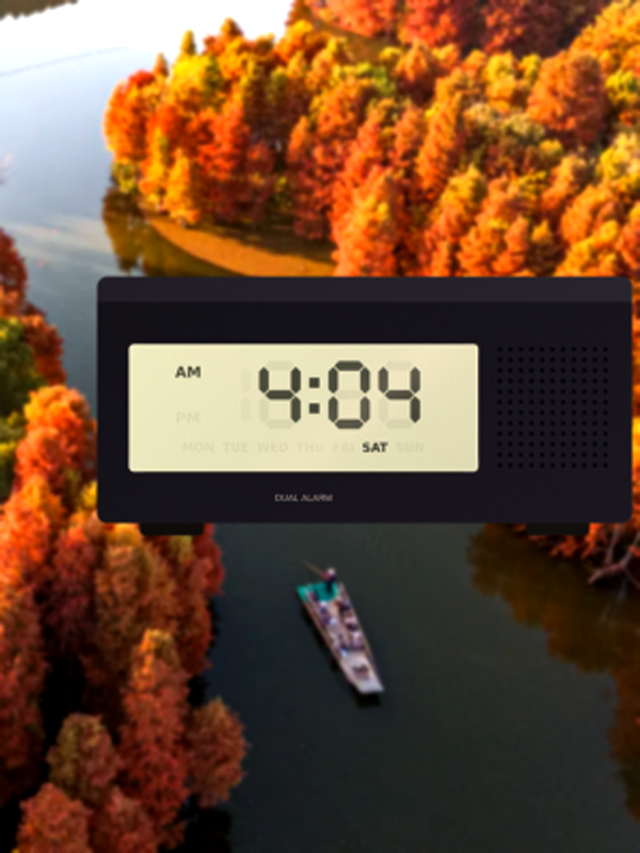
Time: {"hour": 4, "minute": 4}
